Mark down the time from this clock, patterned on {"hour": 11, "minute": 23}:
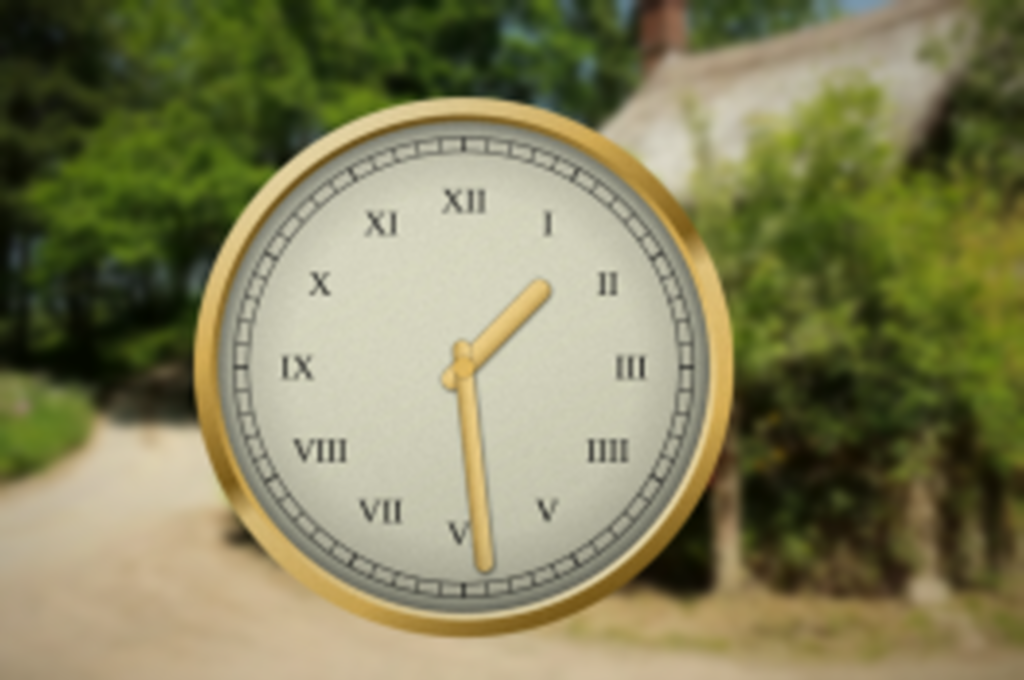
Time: {"hour": 1, "minute": 29}
